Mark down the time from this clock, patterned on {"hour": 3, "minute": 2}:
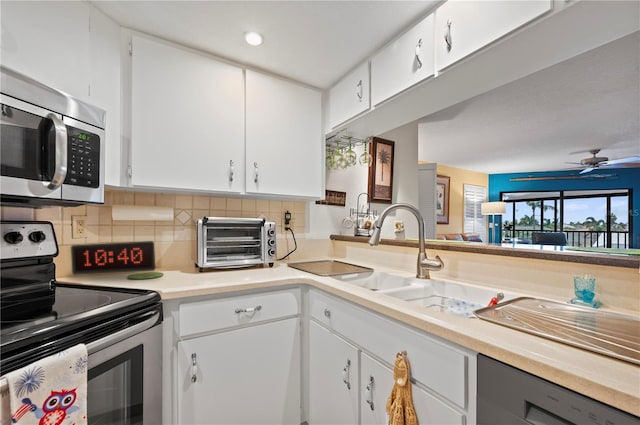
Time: {"hour": 10, "minute": 40}
